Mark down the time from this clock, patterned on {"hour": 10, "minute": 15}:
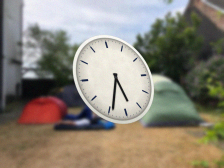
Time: {"hour": 5, "minute": 34}
